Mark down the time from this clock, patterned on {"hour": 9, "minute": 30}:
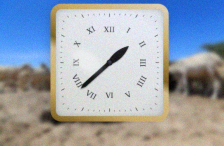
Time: {"hour": 1, "minute": 38}
